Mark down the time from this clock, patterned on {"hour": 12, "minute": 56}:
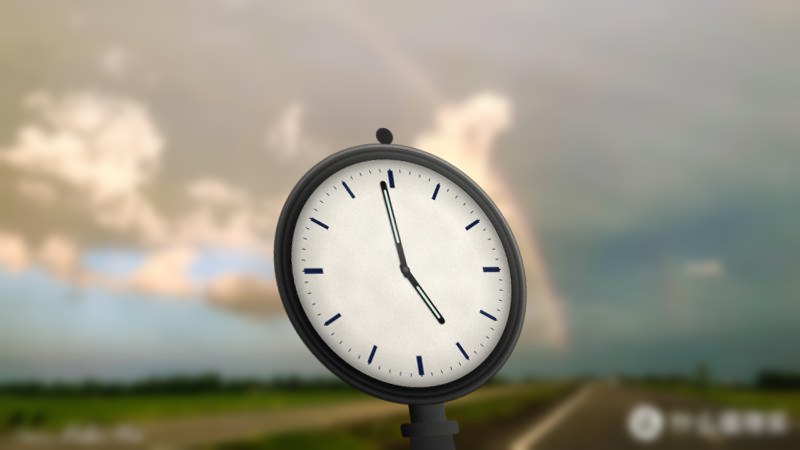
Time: {"hour": 4, "minute": 59}
